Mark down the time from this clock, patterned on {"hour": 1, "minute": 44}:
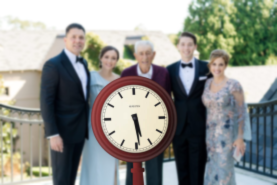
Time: {"hour": 5, "minute": 29}
